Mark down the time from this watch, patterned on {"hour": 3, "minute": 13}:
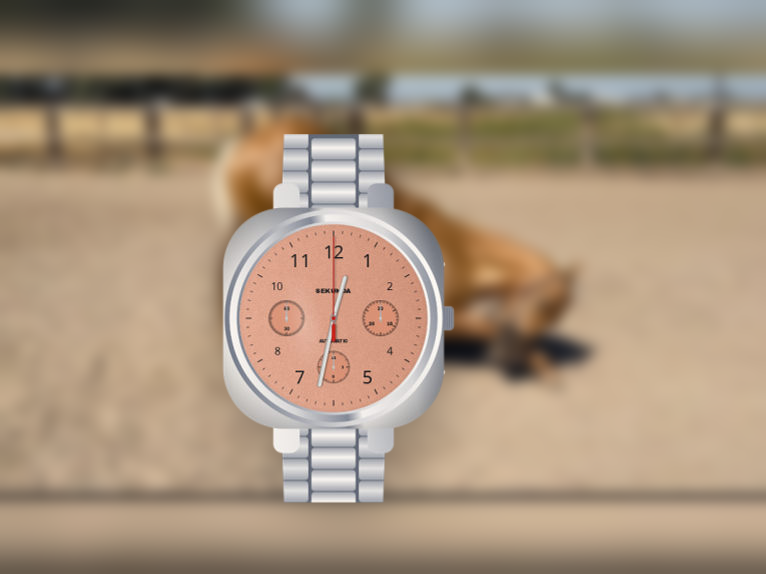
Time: {"hour": 12, "minute": 32}
